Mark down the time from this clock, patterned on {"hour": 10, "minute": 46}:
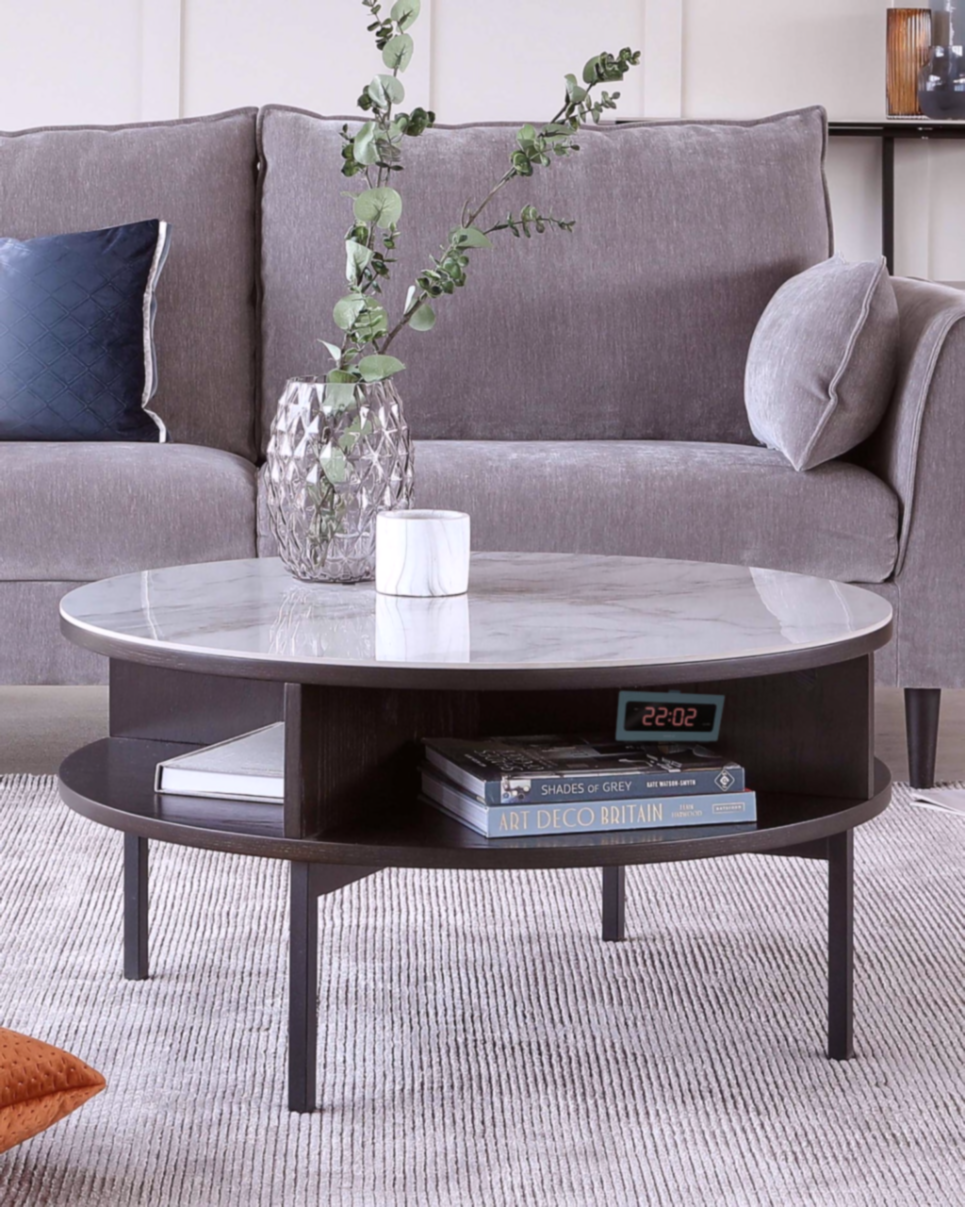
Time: {"hour": 22, "minute": 2}
